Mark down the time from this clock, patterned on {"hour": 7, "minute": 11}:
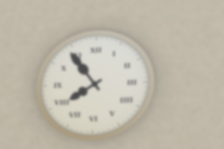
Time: {"hour": 7, "minute": 54}
